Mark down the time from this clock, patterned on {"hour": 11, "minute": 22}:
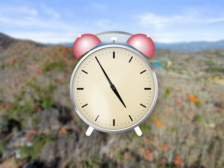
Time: {"hour": 4, "minute": 55}
